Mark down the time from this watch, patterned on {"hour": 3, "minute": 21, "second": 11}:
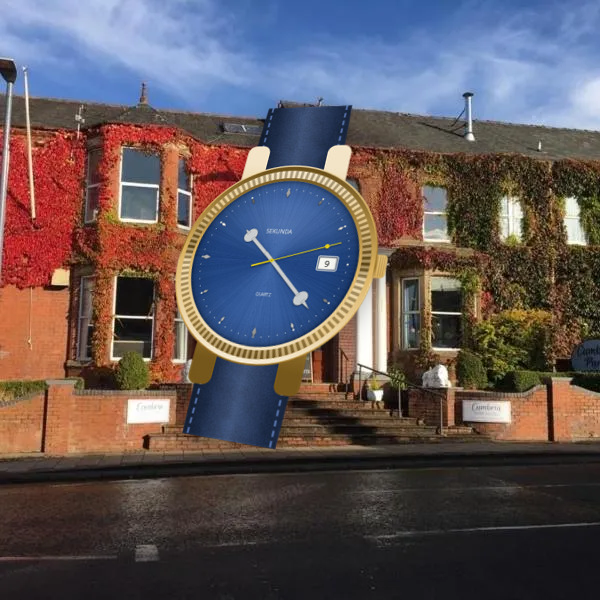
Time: {"hour": 10, "minute": 22, "second": 12}
